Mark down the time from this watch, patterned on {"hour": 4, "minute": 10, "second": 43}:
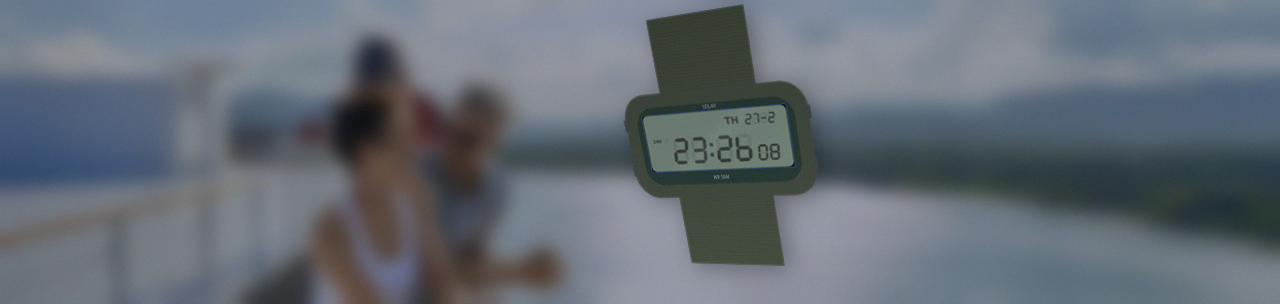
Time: {"hour": 23, "minute": 26, "second": 8}
